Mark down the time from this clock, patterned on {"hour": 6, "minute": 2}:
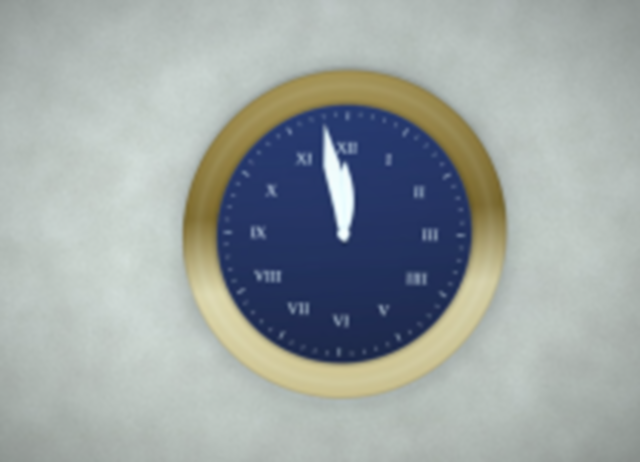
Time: {"hour": 11, "minute": 58}
